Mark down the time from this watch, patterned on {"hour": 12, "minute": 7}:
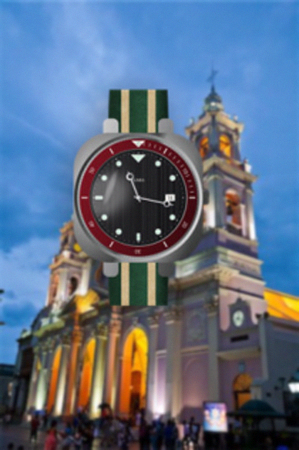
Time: {"hour": 11, "minute": 17}
